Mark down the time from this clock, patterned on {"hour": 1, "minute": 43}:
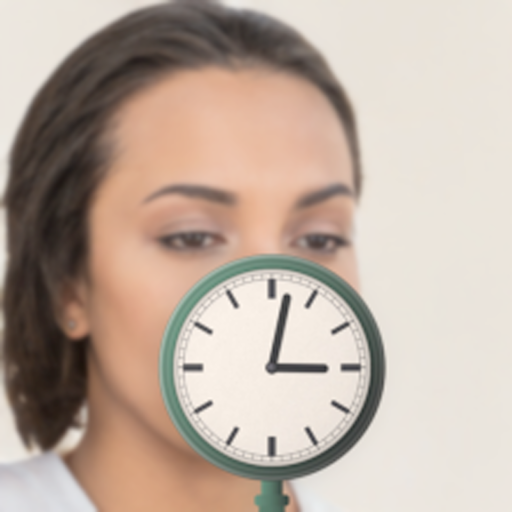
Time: {"hour": 3, "minute": 2}
